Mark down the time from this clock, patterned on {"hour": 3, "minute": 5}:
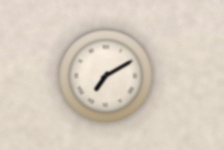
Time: {"hour": 7, "minute": 10}
